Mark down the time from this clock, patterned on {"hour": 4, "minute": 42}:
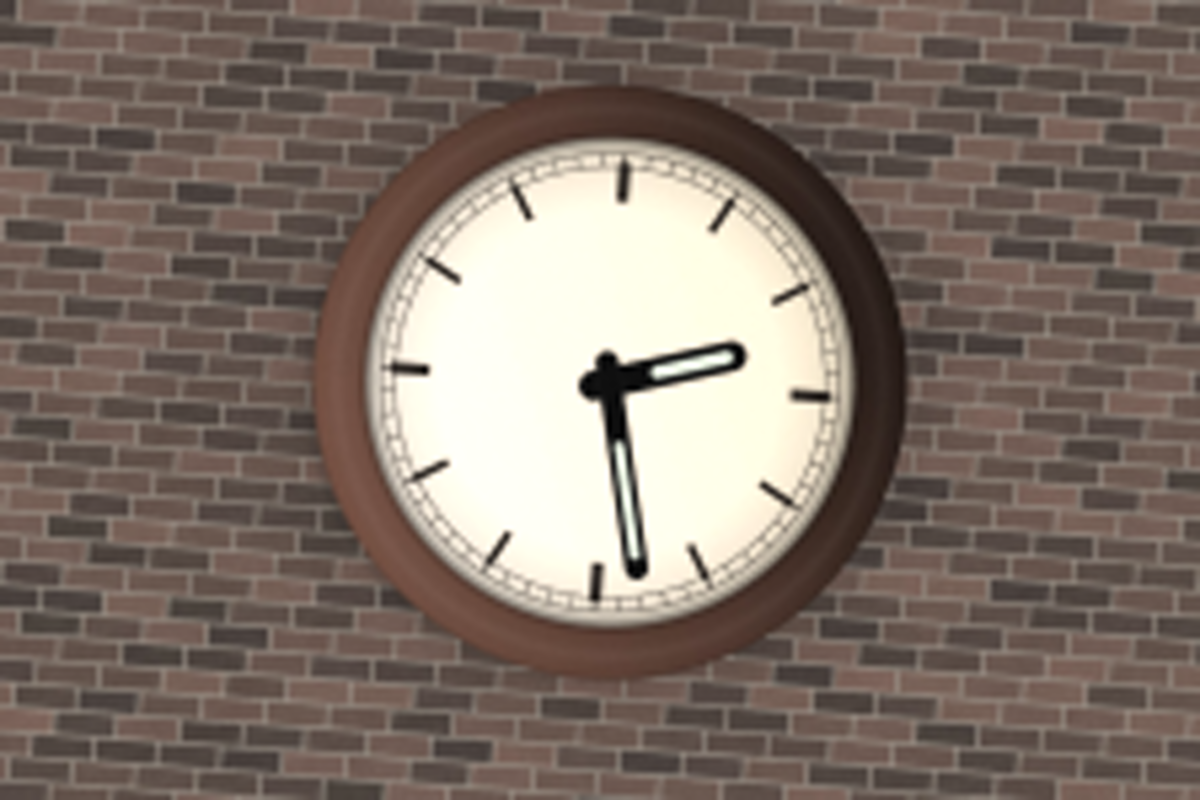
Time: {"hour": 2, "minute": 28}
